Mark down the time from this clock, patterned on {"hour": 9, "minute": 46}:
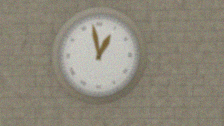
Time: {"hour": 12, "minute": 58}
